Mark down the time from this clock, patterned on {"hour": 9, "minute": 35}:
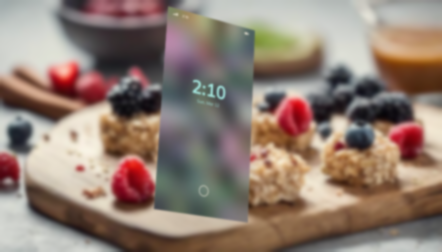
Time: {"hour": 2, "minute": 10}
